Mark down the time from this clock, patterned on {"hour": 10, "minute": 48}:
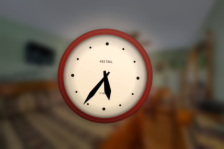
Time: {"hour": 5, "minute": 36}
